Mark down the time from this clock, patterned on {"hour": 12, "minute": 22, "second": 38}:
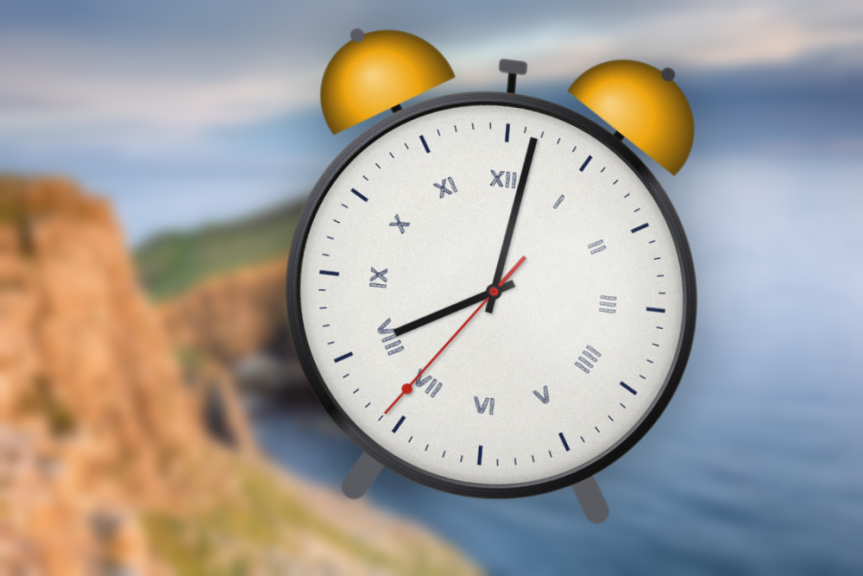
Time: {"hour": 8, "minute": 1, "second": 36}
